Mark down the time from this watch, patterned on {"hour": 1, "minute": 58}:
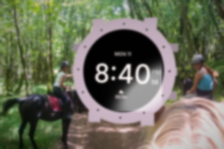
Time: {"hour": 8, "minute": 40}
